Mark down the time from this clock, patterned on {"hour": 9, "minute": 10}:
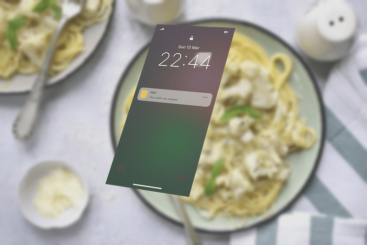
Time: {"hour": 22, "minute": 44}
